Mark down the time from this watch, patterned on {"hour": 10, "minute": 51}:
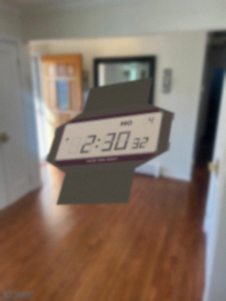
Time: {"hour": 2, "minute": 30}
